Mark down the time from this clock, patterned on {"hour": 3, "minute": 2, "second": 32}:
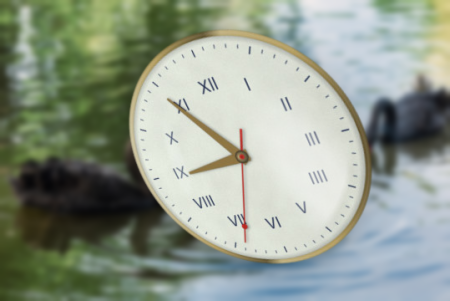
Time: {"hour": 8, "minute": 54, "second": 34}
